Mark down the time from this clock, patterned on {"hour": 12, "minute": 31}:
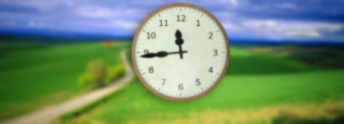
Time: {"hour": 11, "minute": 44}
